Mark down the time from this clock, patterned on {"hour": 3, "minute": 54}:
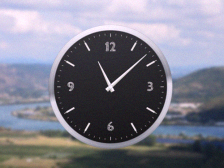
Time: {"hour": 11, "minute": 8}
